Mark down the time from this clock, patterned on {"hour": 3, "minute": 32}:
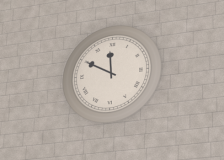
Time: {"hour": 11, "minute": 50}
